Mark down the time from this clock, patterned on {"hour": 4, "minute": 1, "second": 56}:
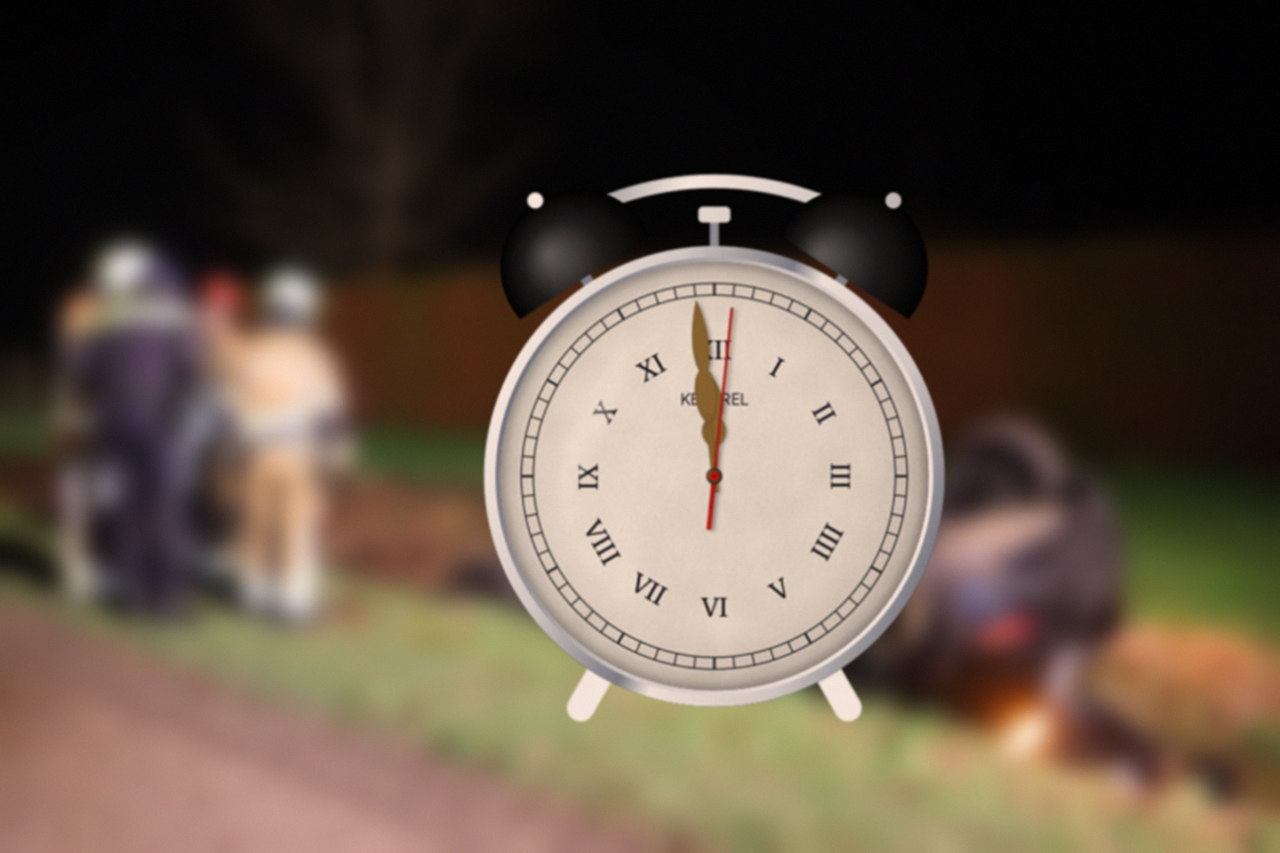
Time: {"hour": 11, "minute": 59, "second": 1}
